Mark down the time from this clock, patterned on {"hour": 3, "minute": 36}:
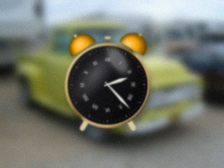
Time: {"hour": 2, "minute": 23}
